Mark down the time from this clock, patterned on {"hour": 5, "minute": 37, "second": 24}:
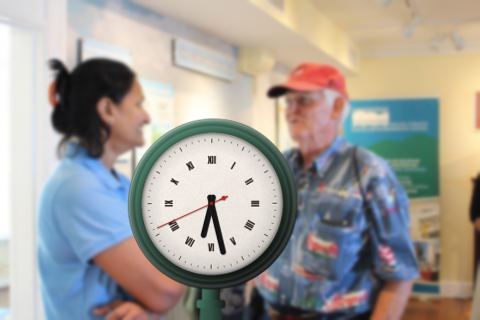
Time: {"hour": 6, "minute": 27, "second": 41}
